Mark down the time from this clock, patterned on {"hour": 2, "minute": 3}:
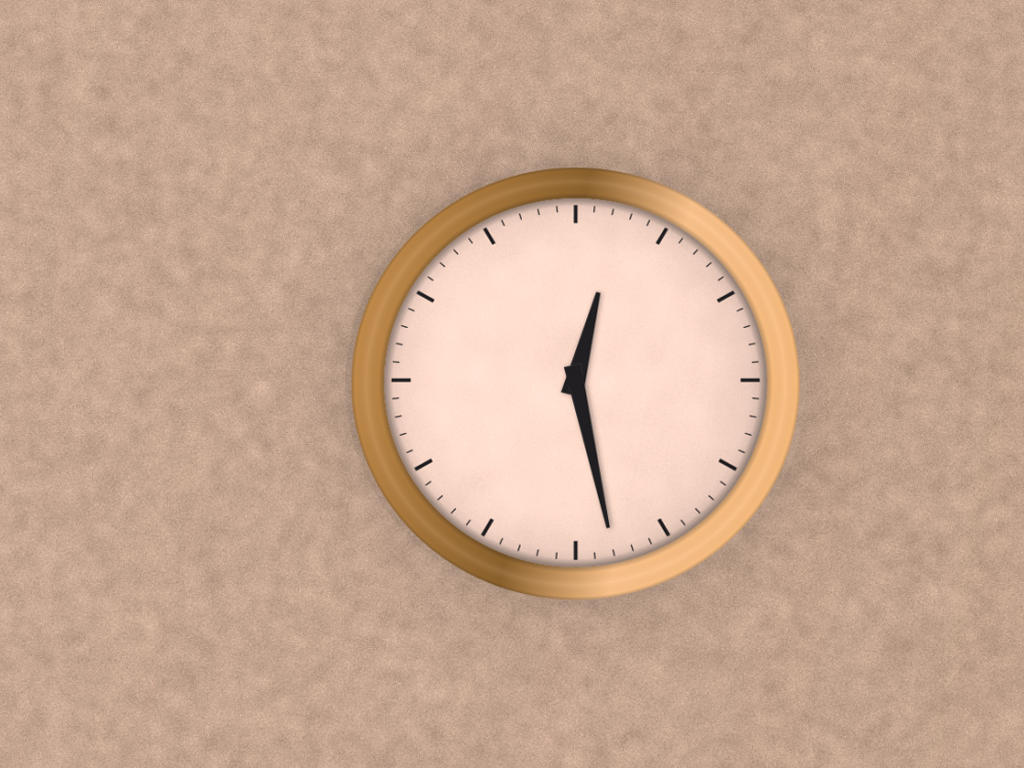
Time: {"hour": 12, "minute": 28}
